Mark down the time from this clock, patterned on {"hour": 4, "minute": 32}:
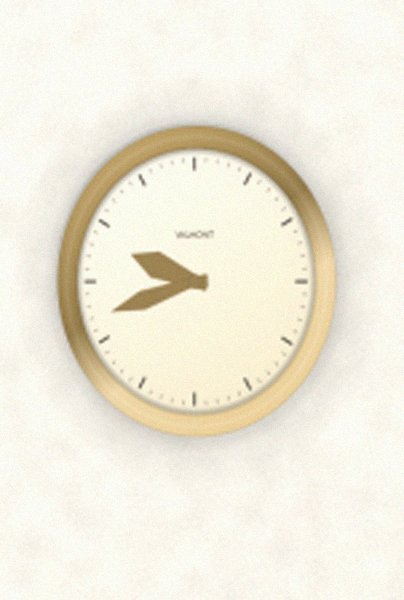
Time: {"hour": 9, "minute": 42}
